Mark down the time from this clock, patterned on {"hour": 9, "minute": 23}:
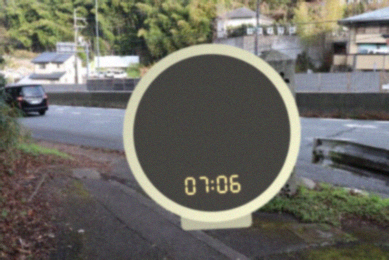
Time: {"hour": 7, "minute": 6}
